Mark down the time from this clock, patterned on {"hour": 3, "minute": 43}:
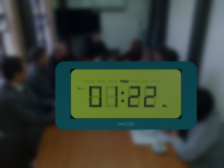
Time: {"hour": 1, "minute": 22}
